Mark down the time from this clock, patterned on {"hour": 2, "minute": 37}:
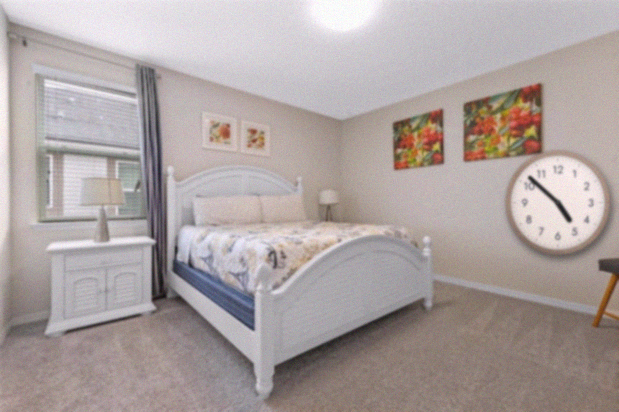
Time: {"hour": 4, "minute": 52}
